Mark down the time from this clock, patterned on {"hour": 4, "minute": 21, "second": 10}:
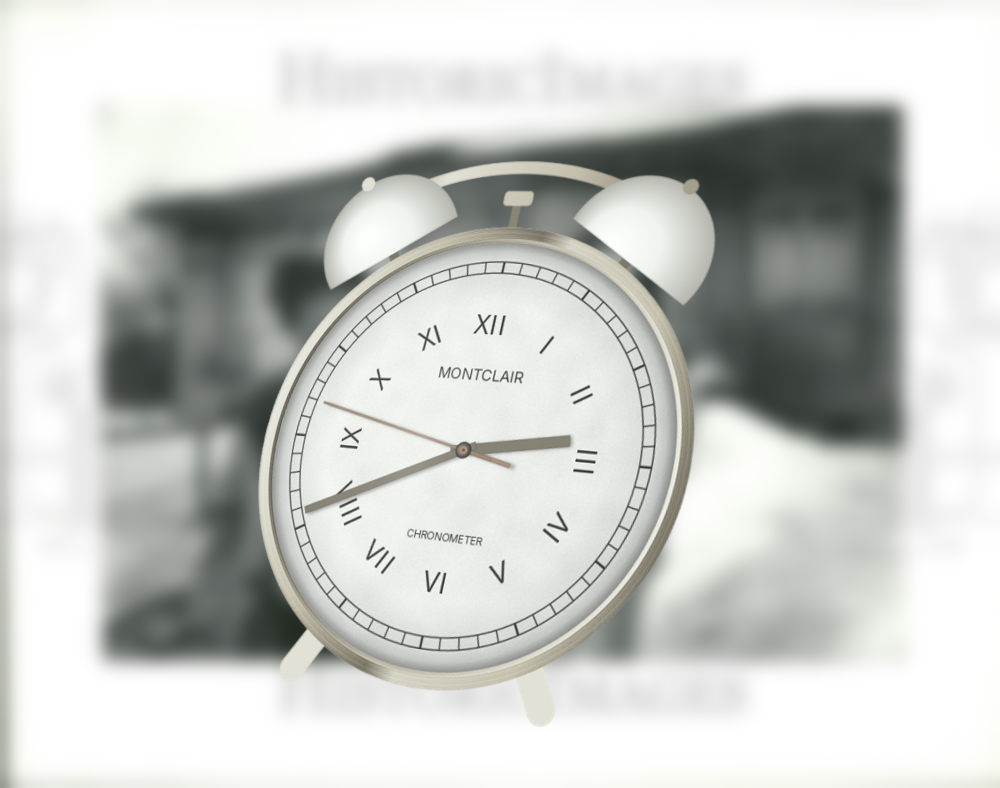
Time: {"hour": 2, "minute": 40, "second": 47}
